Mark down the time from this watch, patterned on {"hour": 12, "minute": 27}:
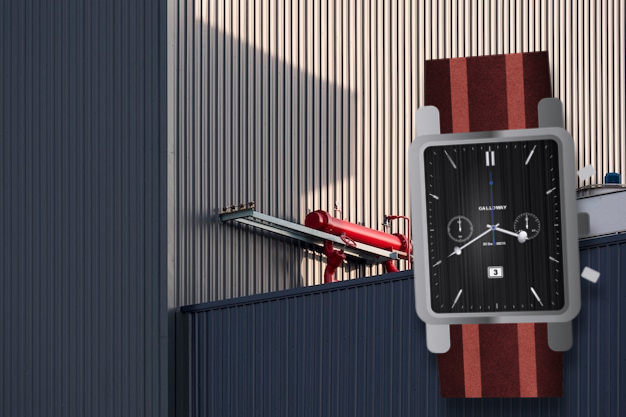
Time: {"hour": 3, "minute": 40}
